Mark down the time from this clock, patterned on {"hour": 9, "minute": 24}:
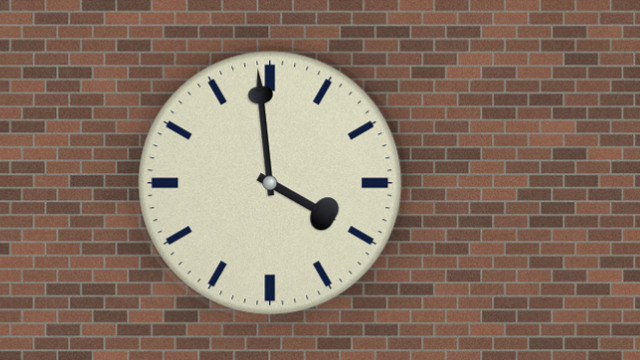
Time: {"hour": 3, "minute": 59}
